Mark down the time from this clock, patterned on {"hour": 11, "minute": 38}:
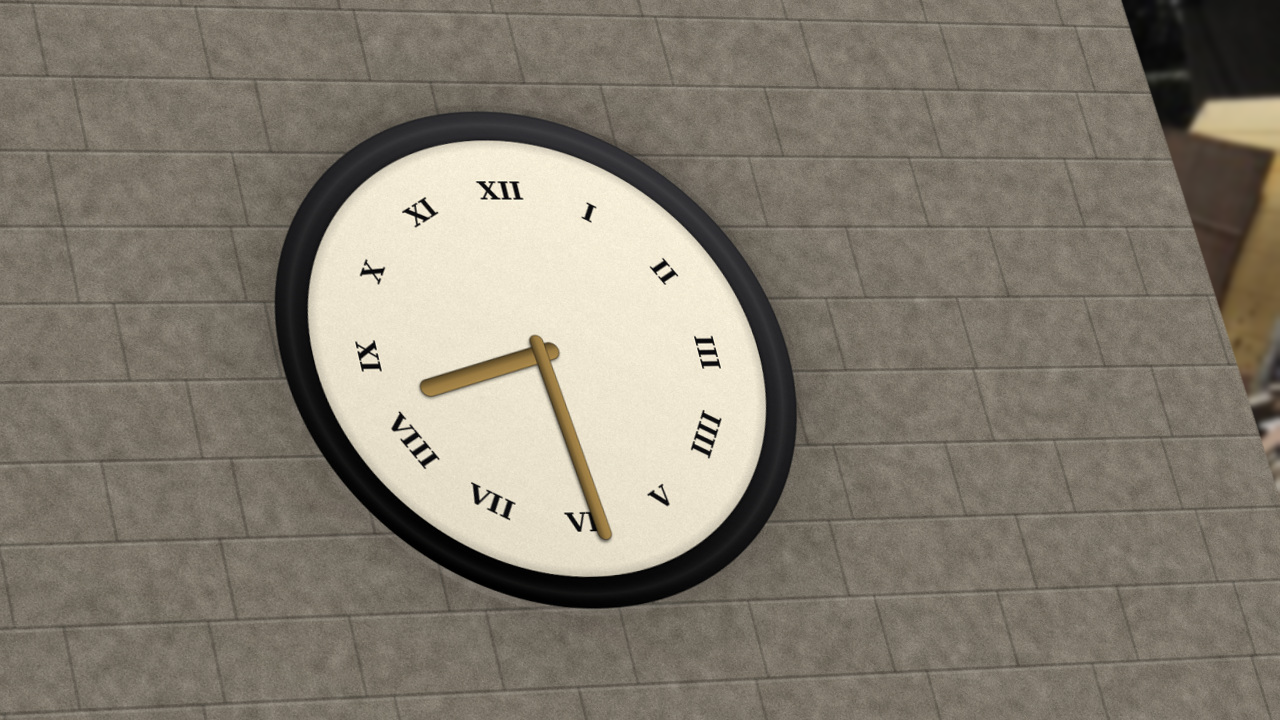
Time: {"hour": 8, "minute": 29}
